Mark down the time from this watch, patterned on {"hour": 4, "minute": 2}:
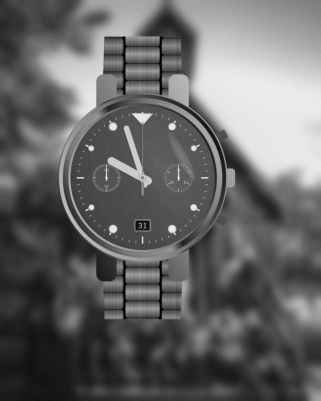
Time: {"hour": 9, "minute": 57}
